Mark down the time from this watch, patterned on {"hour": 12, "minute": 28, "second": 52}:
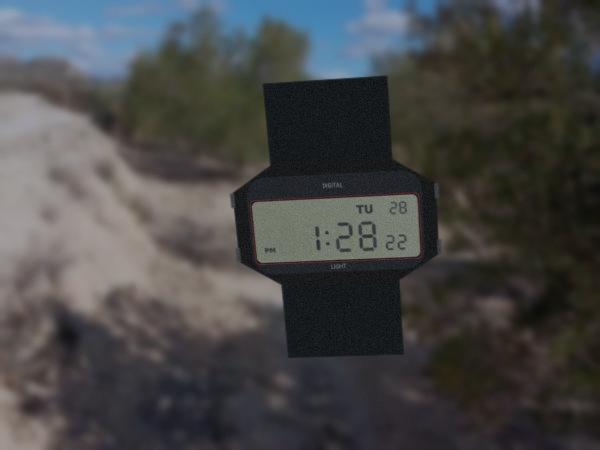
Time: {"hour": 1, "minute": 28, "second": 22}
